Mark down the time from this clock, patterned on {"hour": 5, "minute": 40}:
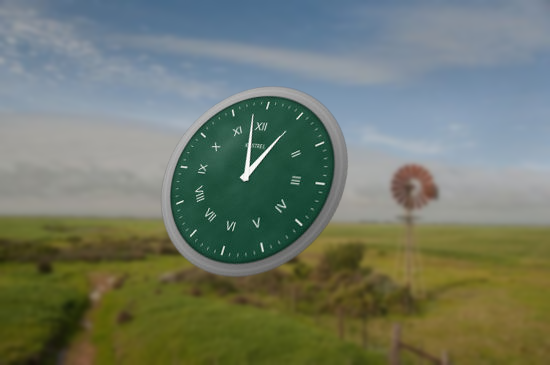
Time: {"hour": 12, "minute": 58}
